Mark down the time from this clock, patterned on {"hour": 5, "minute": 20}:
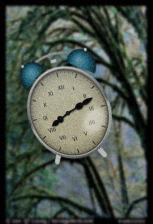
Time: {"hour": 8, "minute": 12}
